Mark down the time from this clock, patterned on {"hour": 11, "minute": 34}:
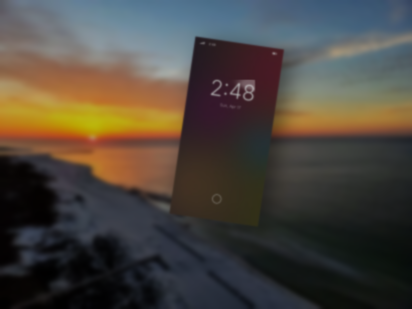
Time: {"hour": 2, "minute": 48}
